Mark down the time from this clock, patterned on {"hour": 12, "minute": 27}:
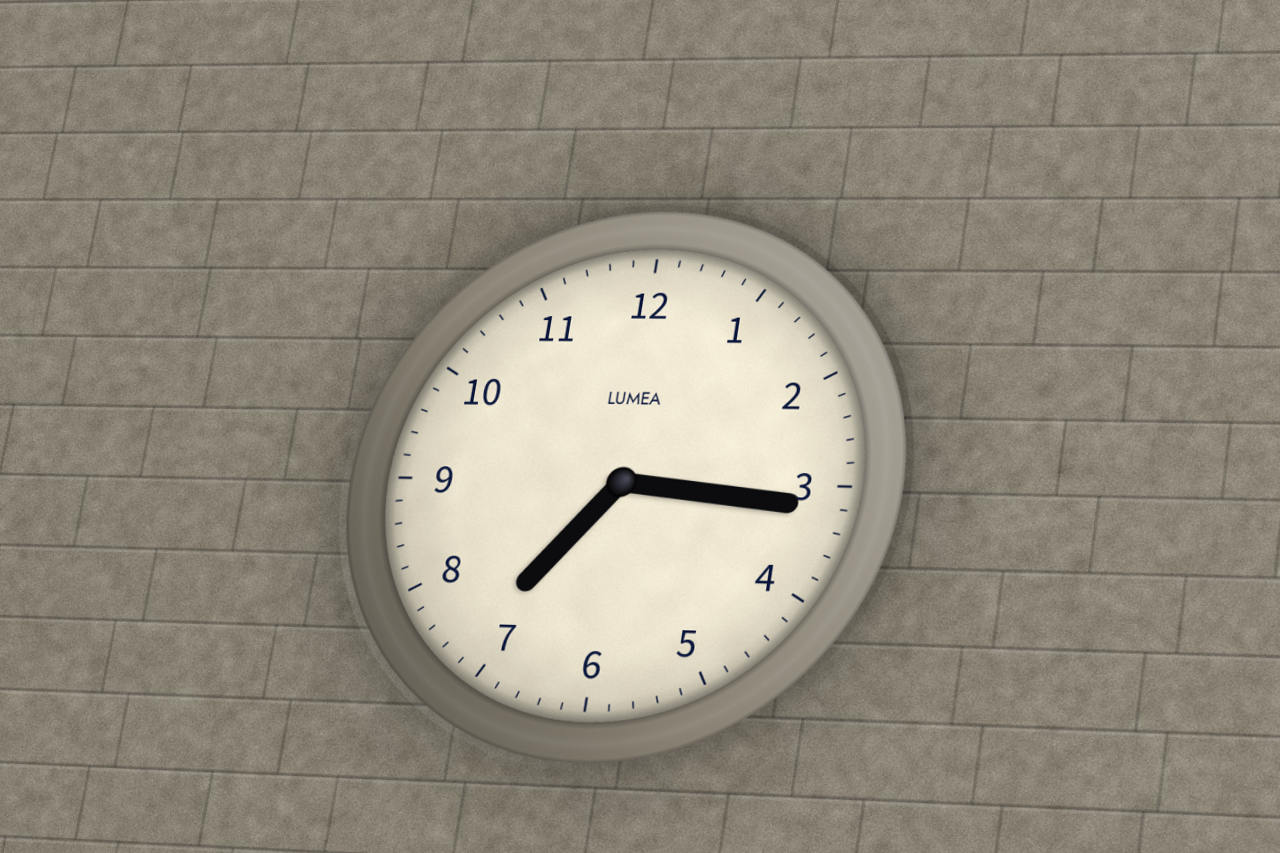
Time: {"hour": 7, "minute": 16}
